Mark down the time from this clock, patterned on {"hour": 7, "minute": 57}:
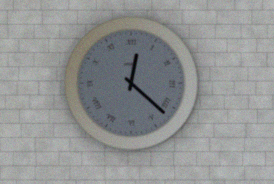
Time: {"hour": 12, "minute": 22}
